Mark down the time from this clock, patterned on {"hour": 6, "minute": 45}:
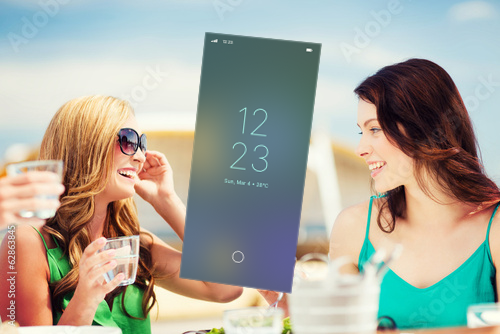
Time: {"hour": 12, "minute": 23}
